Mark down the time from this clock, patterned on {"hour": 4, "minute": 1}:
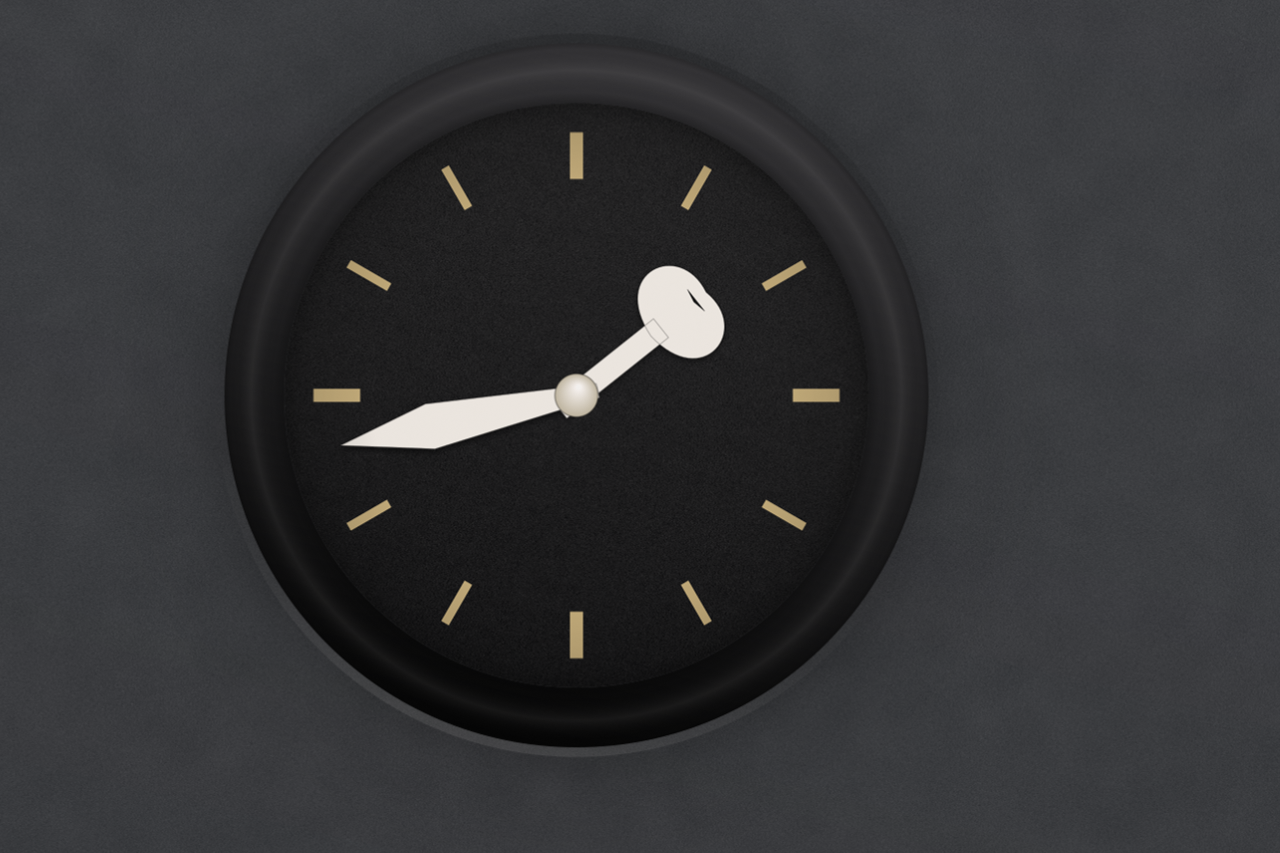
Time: {"hour": 1, "minute": 43}
